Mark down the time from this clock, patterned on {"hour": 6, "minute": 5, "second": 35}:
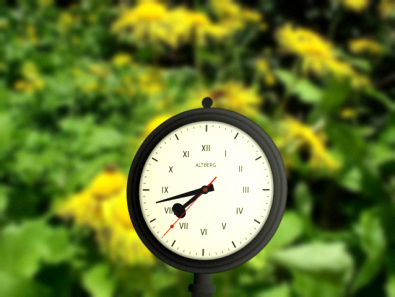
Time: {"hour": 7, "minute": 42, "second": 37}
